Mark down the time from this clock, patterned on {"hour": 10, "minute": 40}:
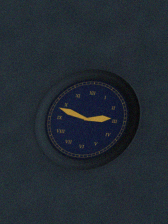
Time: {"hour": 2, "minute": 48}
